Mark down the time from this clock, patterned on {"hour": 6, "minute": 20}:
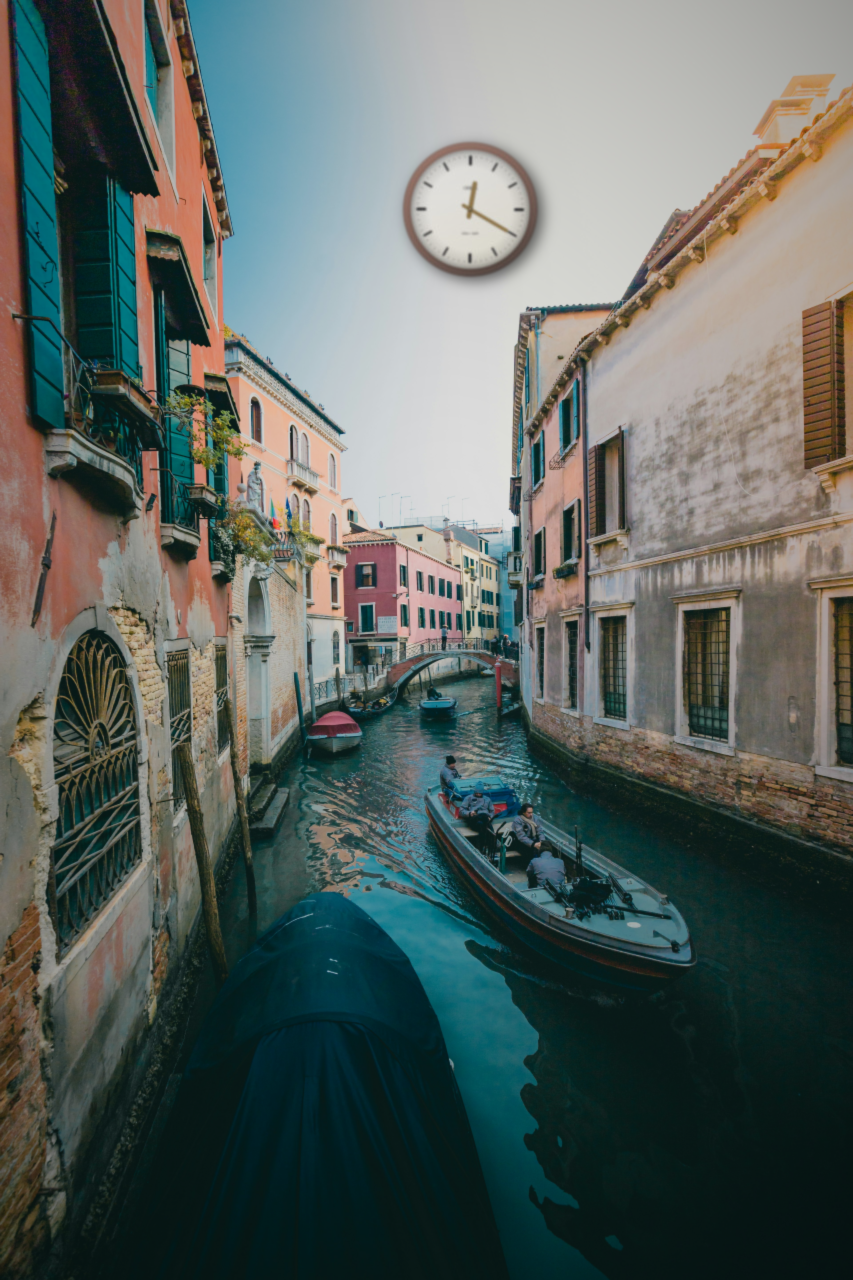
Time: {"hour": 12, "minute": 20}
